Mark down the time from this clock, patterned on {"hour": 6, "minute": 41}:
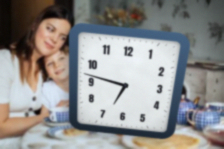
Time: {"hour": 6, "minute": 47}
